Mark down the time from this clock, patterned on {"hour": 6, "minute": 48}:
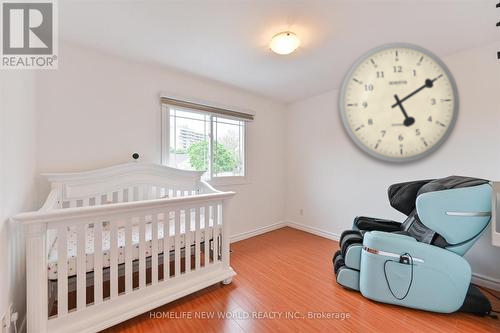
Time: {"hour": 5, "minute": 10}
